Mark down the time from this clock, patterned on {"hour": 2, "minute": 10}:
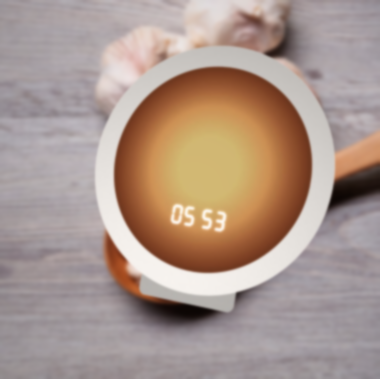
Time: {"hour": 5, "minute": 53}
